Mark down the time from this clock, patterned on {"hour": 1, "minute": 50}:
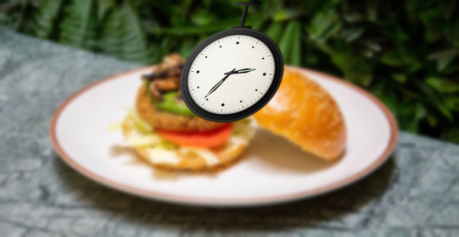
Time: {"hour": 2, "minute": 36}
